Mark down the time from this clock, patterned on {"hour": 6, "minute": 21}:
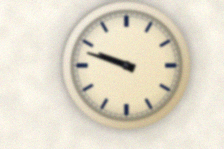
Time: {"hour": 9, "minute": 48}
